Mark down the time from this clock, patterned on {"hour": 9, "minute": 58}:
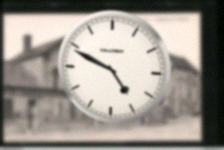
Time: {"hour": 4, "minute": 49}
